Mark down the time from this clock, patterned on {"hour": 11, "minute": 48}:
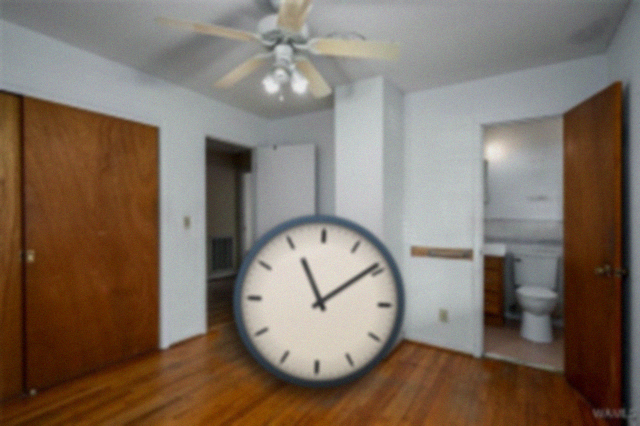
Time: {"hour": 11, "minute": 9}
